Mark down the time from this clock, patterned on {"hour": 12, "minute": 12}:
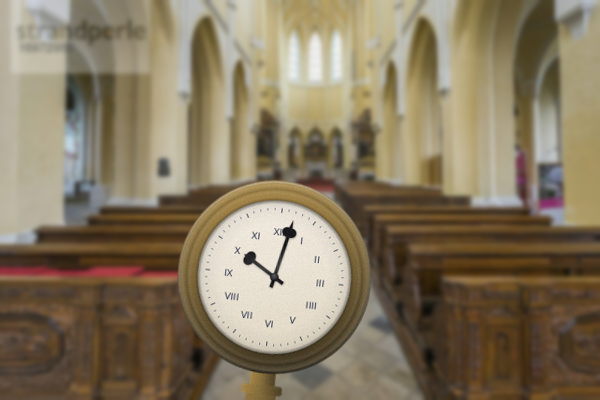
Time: {"hour": 10, "minute": 2}
